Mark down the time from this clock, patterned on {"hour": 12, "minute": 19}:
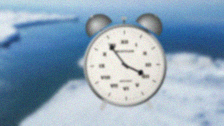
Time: {"hour": 3, "minute": 54}
